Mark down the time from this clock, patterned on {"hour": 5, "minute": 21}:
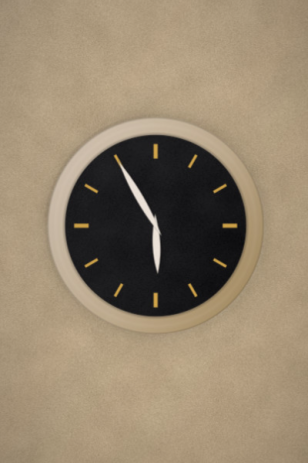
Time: {"hour": 5, "minute": 55}
